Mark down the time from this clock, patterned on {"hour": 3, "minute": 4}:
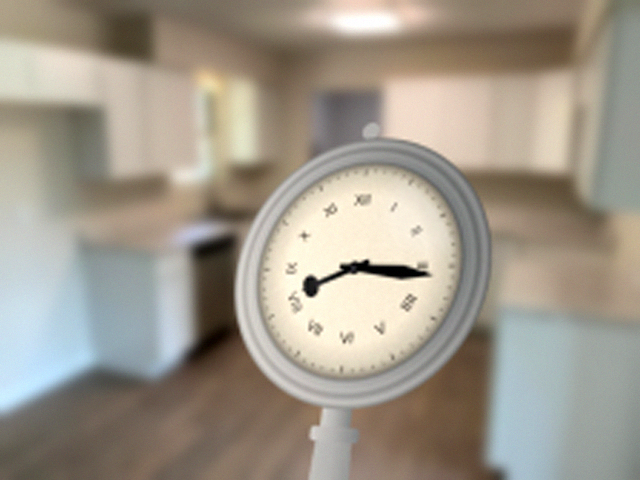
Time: {"hour": 8, "minute": 16}
